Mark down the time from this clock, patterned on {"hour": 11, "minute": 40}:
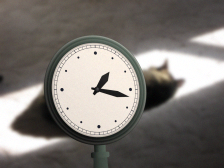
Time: {"hour": 1, "minute": 17}
